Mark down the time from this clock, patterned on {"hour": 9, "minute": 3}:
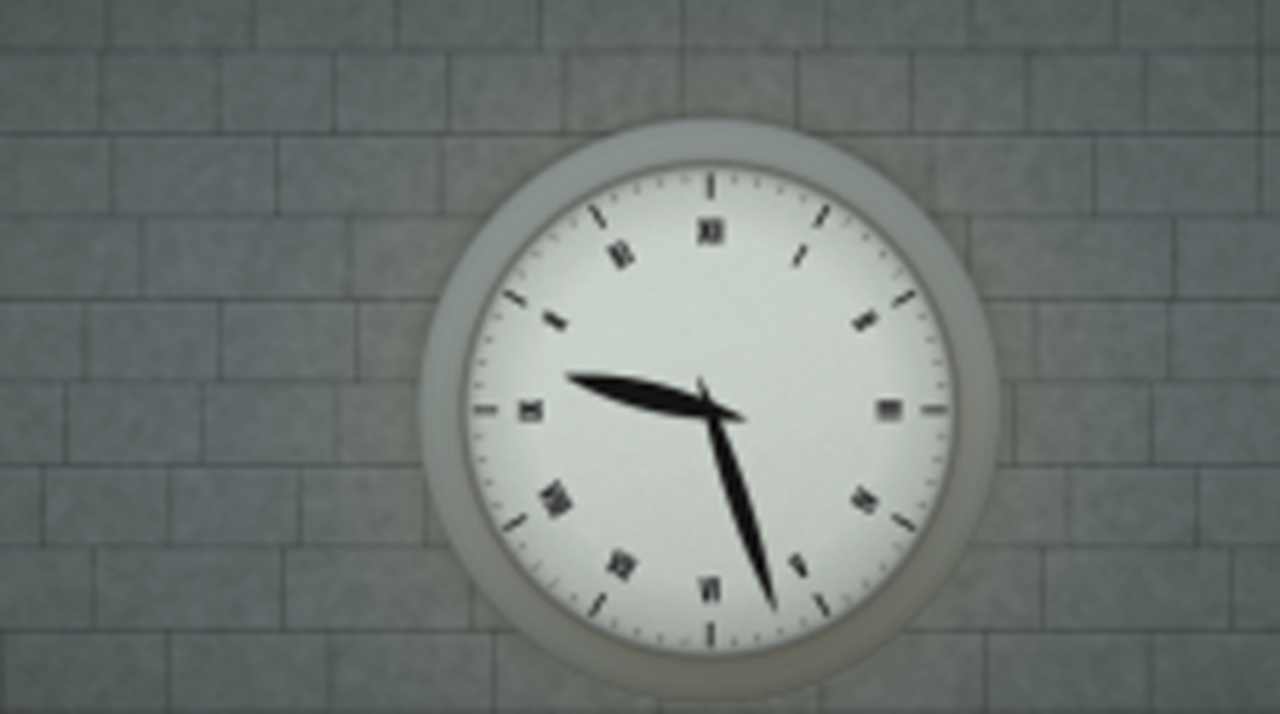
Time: {"hour": 9, "minute": 27}
